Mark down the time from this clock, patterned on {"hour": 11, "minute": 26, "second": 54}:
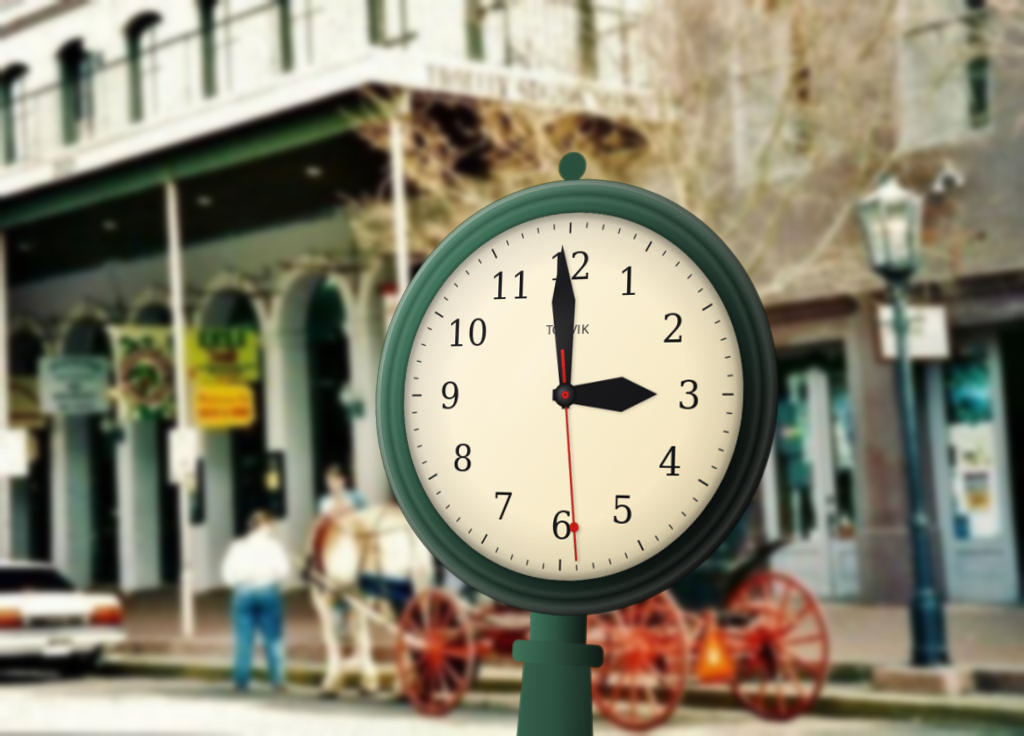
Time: {"hour": 2, "minute": 59, "second": 29}
